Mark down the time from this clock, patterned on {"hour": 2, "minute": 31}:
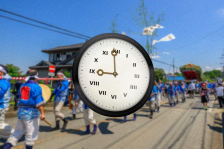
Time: {"hour": 8, "minute": 59}
